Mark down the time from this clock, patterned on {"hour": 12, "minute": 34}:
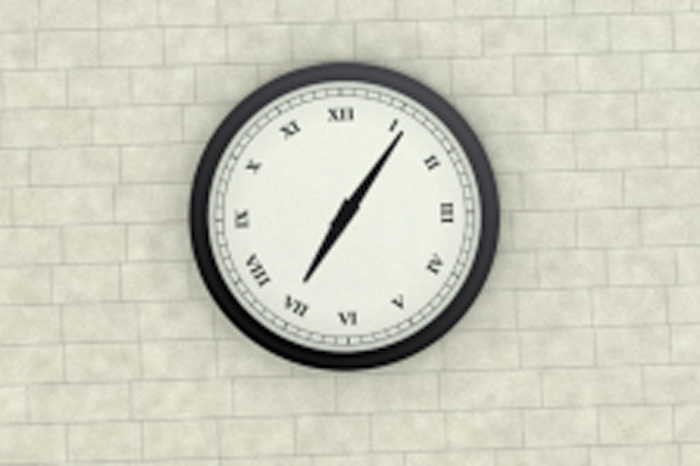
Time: {"hour": 7, "minute": 6}
